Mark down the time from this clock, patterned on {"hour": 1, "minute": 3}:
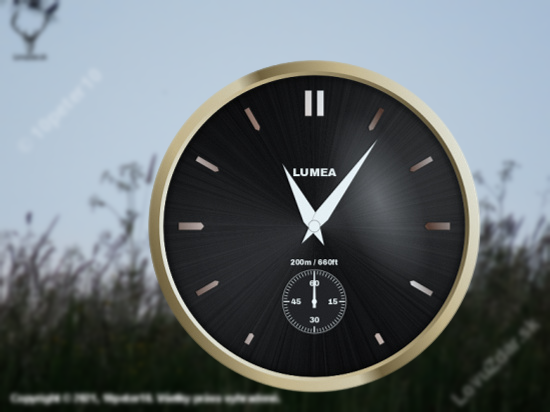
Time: {"hour": 11, "minute": 6}
